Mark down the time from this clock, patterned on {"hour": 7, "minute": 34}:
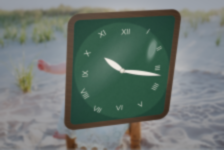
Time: {"hour": 10, "minute": 17}
